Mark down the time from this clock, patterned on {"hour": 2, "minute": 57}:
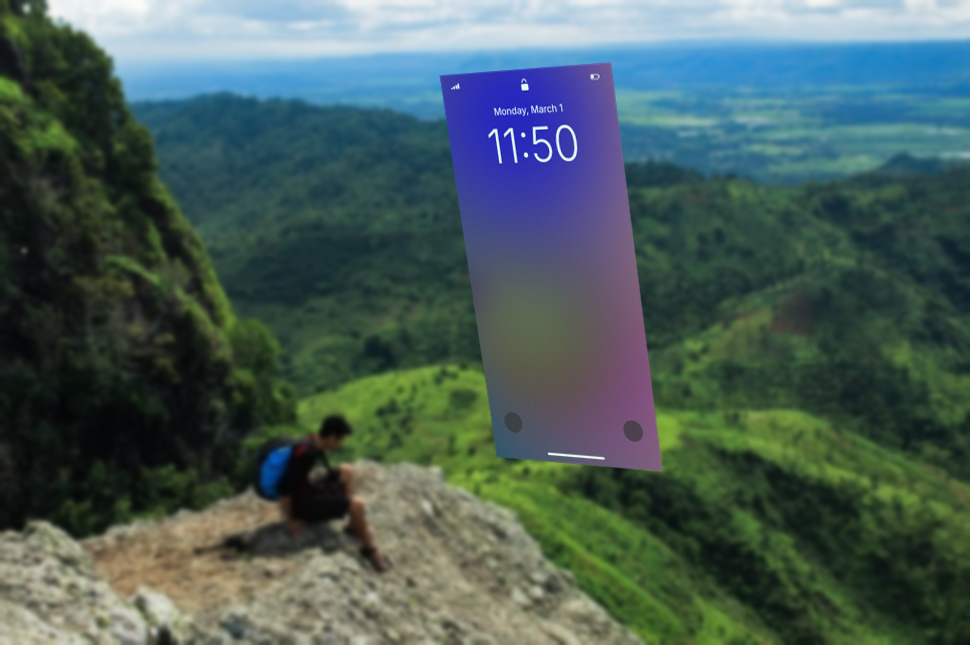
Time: {"hour": 11, "minute": 50}
